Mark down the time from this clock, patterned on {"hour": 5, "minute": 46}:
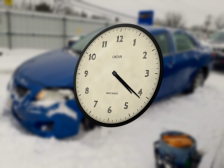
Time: {"hour": 4, "minute": 21}
